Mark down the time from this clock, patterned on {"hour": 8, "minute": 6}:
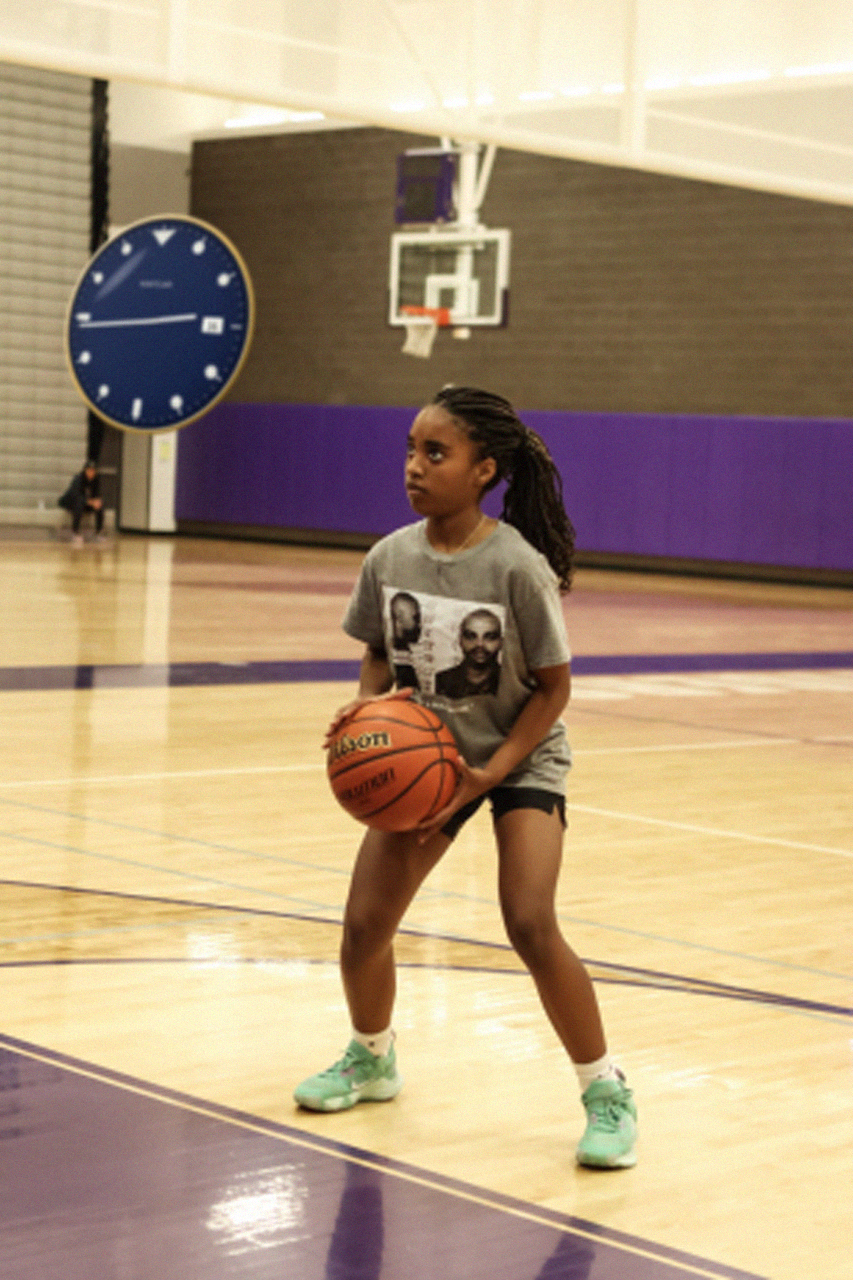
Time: {"hour": 2, "minute": 44}
